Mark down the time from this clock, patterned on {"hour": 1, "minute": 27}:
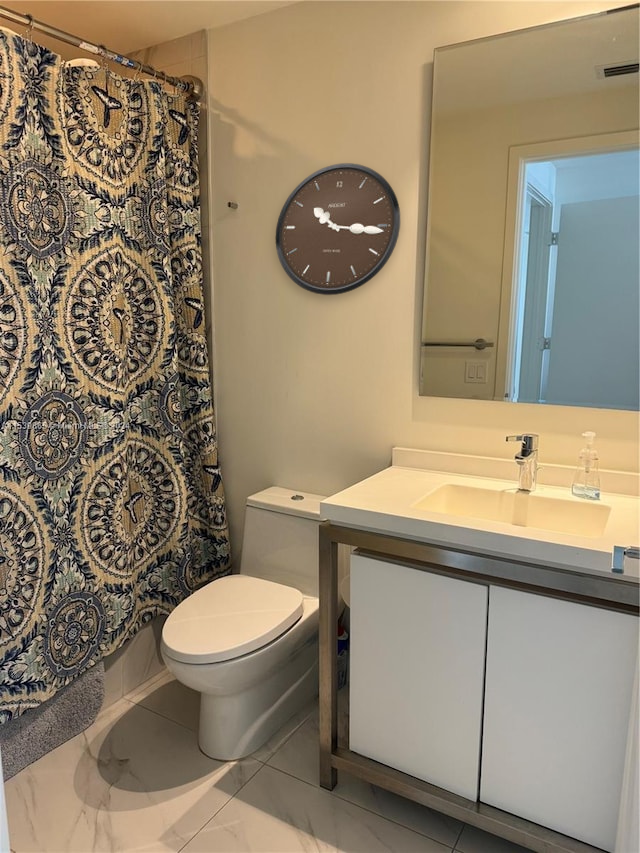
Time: {"hour": 10, "minute": 16}
